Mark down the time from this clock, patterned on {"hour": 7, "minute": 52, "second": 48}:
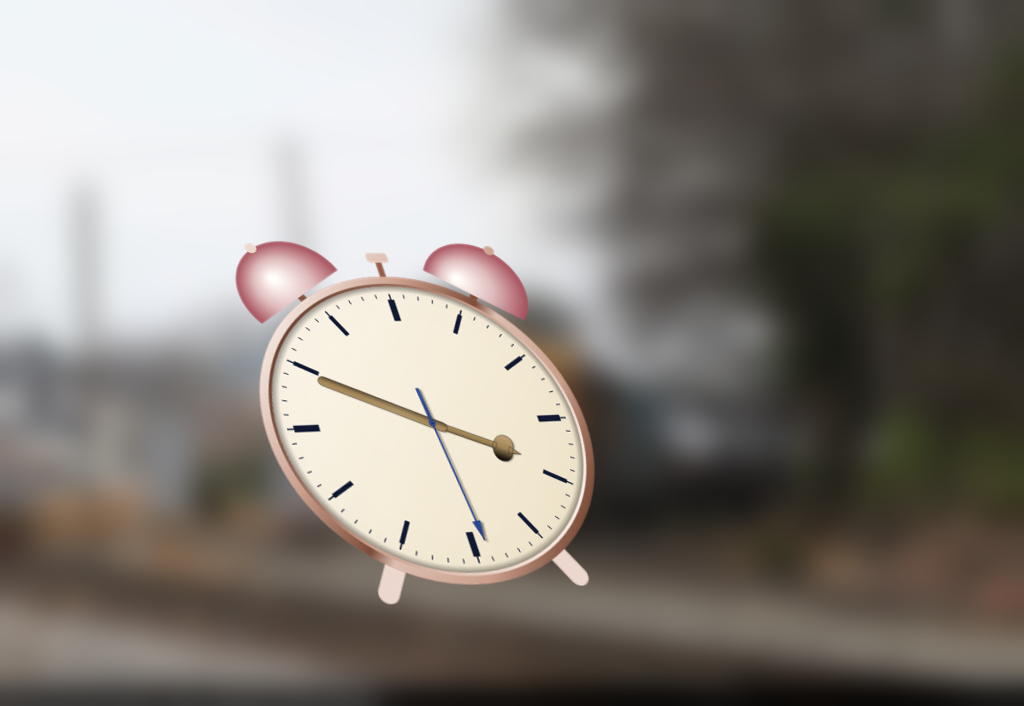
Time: {"hour": 3, "minute": 49, "second": 29}
